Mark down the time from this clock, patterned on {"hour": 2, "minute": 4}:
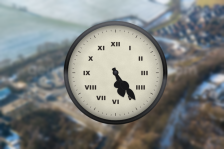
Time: {"hour": 5, "minute": 24}
